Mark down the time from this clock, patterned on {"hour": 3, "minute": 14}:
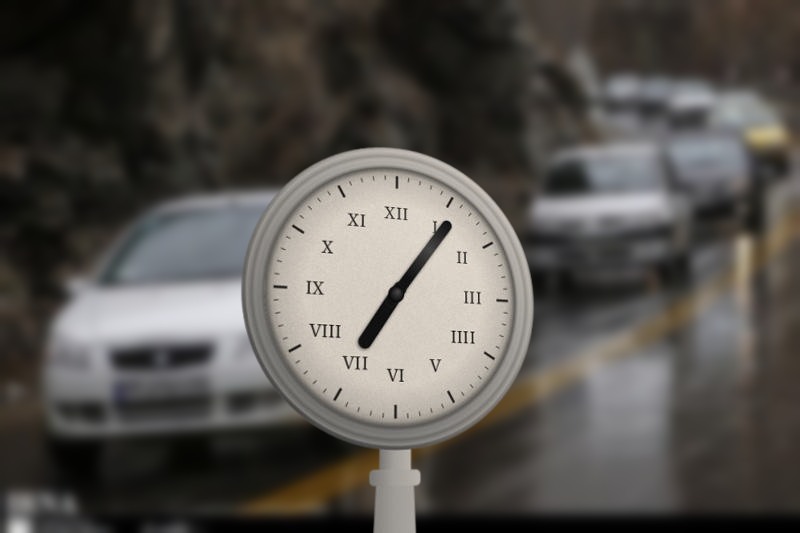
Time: {"hour": 7, "minute": 6}
